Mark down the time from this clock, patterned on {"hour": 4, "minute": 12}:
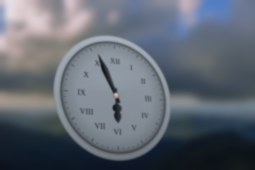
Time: {"hour": 5, "minute": 56}
